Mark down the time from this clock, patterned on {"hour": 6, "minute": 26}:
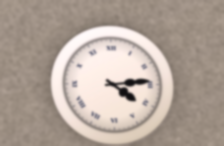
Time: {"hour": 4, "minute": 14}
